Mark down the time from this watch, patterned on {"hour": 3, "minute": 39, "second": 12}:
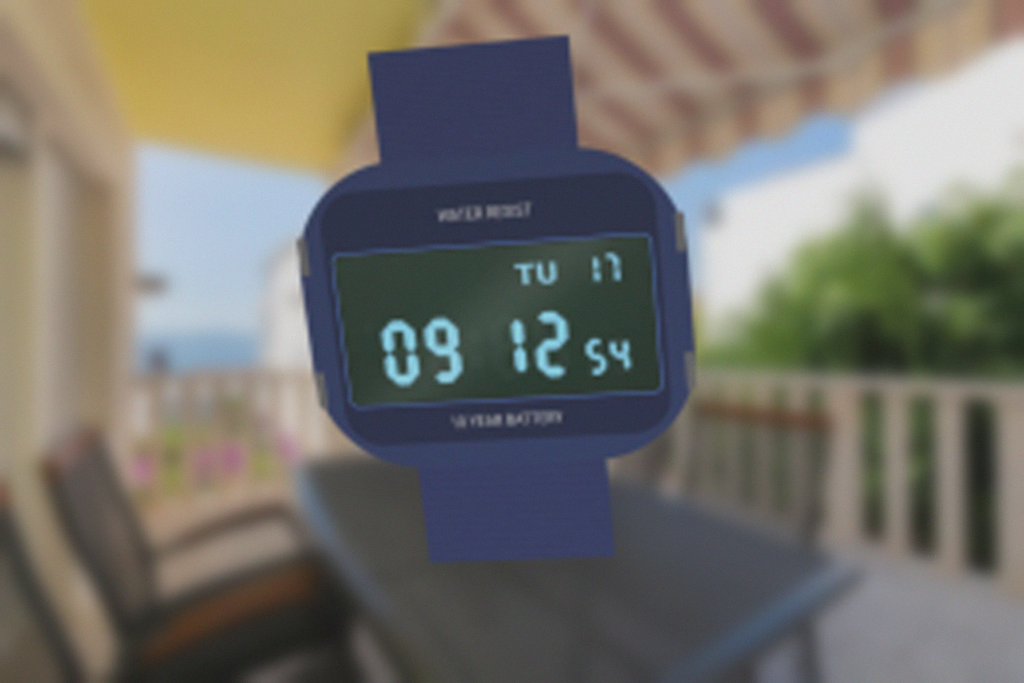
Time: {"hour": 9, "minute": 12, "second": 54}
